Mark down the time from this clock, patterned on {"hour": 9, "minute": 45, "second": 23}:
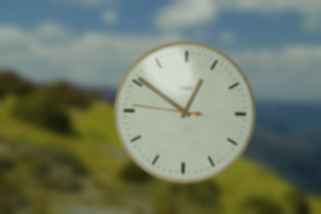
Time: {"hour": 12, "minute": 50, "second": 46}
